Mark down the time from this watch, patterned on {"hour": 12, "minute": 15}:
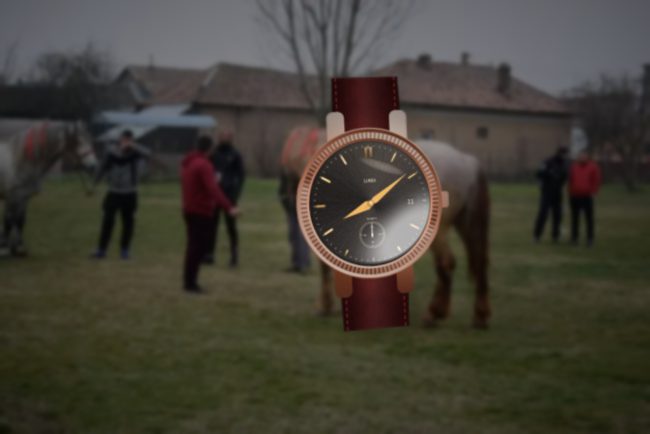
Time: {"hour": 8, "minute": 9}
